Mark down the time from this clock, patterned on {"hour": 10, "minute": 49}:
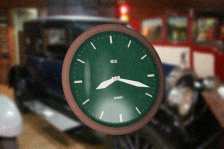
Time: {"hour": 8, "minute": 18}
